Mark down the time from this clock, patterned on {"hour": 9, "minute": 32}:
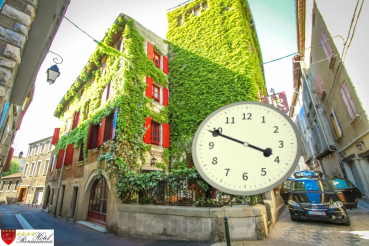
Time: {"hour": 3, "minute": 49}
